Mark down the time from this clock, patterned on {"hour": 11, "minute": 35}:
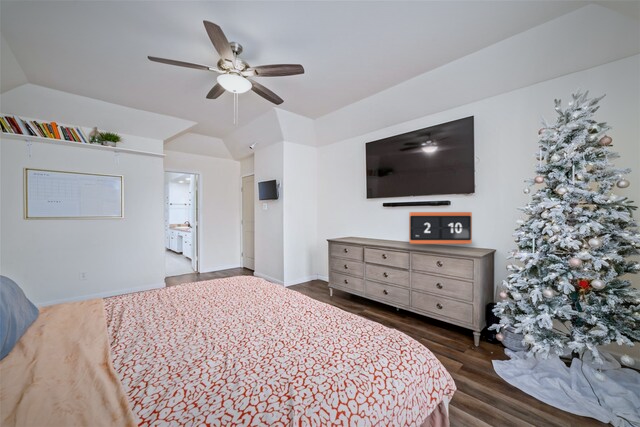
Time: {"hour": 2, "minute": 10}
